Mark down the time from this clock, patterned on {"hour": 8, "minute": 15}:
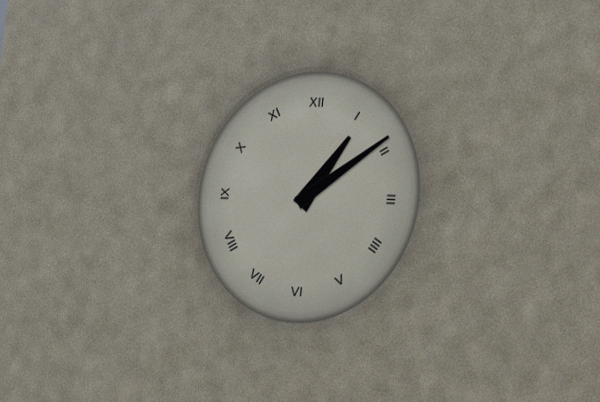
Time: {"hour": 1, "minute": 9}
